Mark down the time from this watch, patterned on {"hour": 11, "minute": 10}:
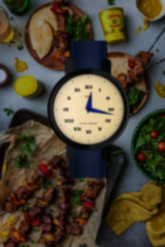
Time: {"hour": 12, "minute": 17}
